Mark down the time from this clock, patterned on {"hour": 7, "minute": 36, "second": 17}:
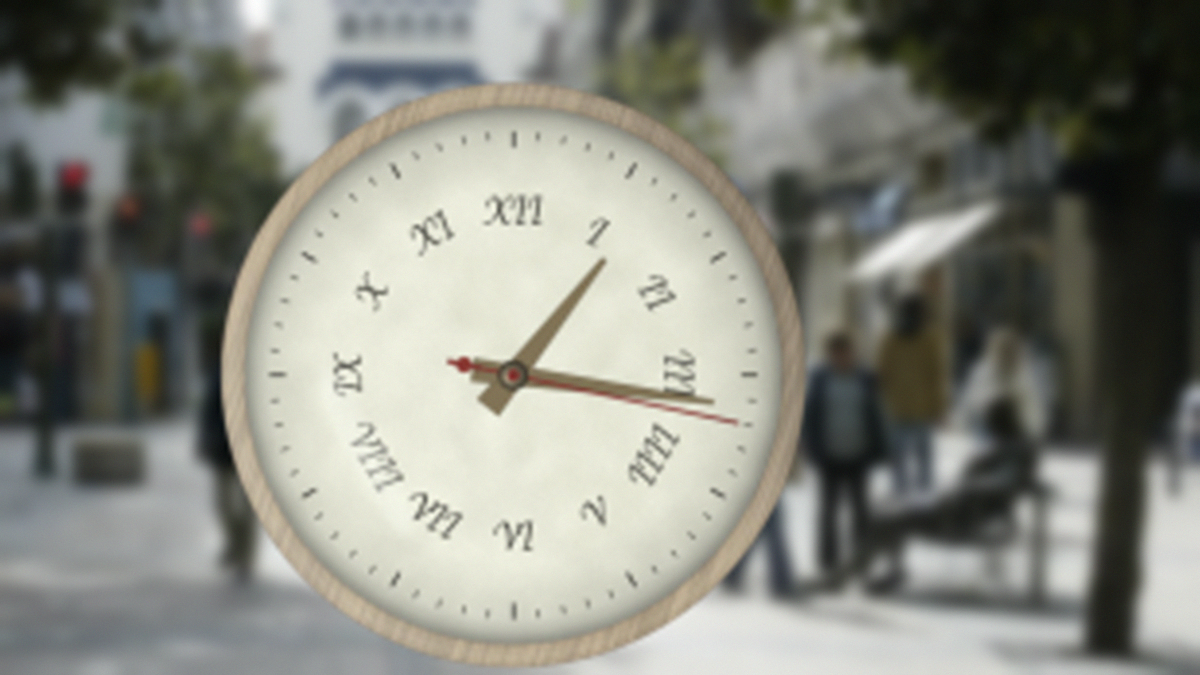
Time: {"hour": 1, "minute": 16, "second": 17}
